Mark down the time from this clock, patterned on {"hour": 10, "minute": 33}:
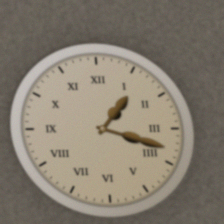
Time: {"hour": 1, "minute": 18}
